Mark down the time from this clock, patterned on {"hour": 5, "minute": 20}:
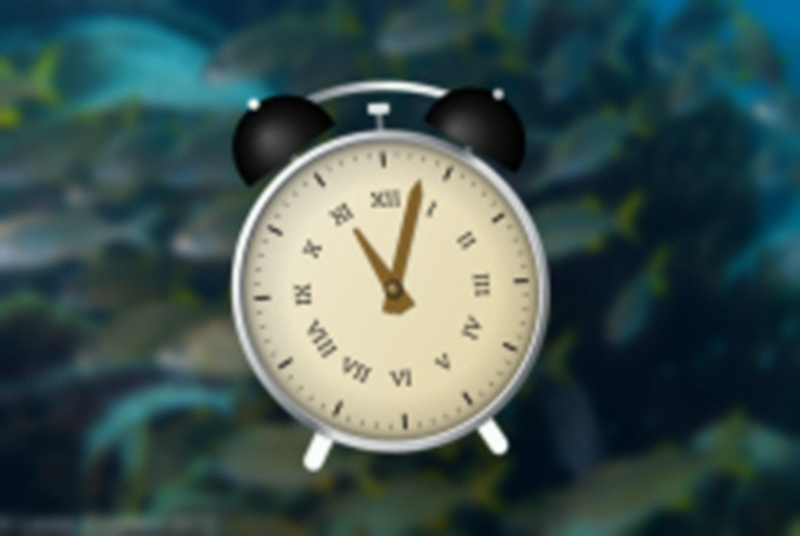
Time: {"hour": 11, "minute": 3}
